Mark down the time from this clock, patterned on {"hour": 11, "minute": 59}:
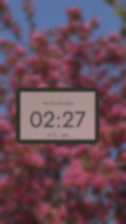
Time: {"hour": 2, "minute": 27}
